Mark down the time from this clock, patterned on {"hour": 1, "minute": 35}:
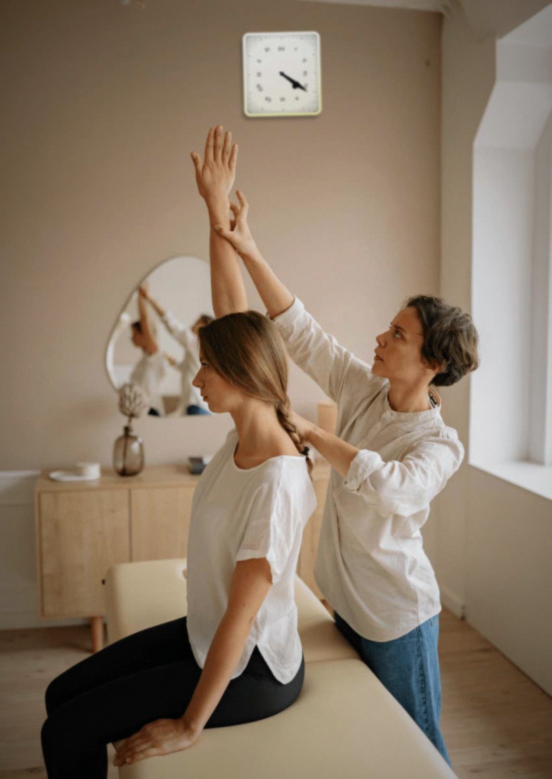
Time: {"hour": 4, "minute": 21}
